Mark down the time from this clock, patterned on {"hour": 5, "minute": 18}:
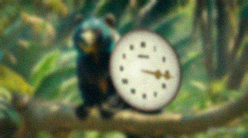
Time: {"hour": 3, "minute": 16}
